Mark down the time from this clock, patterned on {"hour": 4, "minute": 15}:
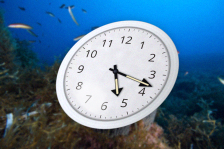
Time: {"hour": 5, "minute": 18}
